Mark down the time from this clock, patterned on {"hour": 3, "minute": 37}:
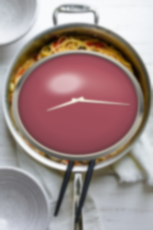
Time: {"hour": 8, "minute": 16}
